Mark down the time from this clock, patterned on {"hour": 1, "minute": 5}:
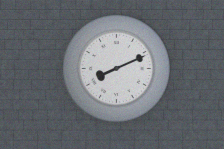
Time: {"hour": 8, "minute": 11}
